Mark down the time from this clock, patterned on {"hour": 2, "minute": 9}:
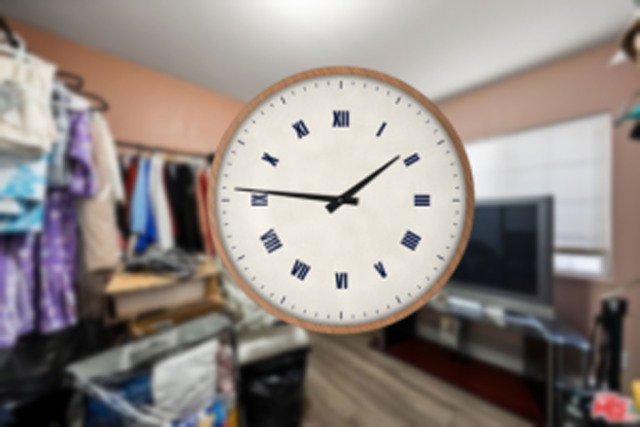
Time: {"hour": 1, "minute": 46}
